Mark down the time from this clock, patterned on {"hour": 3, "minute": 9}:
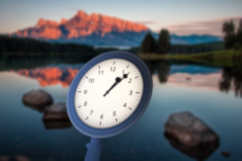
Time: {"hour": 1, "minute": 7}
